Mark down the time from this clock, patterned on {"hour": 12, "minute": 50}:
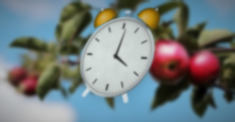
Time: {"hour": 4, "minute": 1}
